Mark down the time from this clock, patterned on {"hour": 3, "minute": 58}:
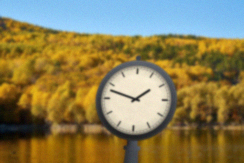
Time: {"hour": 1, "minute": 48}
